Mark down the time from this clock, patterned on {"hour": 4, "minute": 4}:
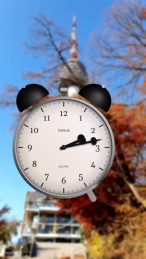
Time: {"hour": 2, "minute": 13}
